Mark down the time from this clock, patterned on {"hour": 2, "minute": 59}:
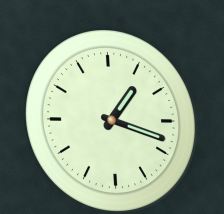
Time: {"hour": 1, "minute": 18}
